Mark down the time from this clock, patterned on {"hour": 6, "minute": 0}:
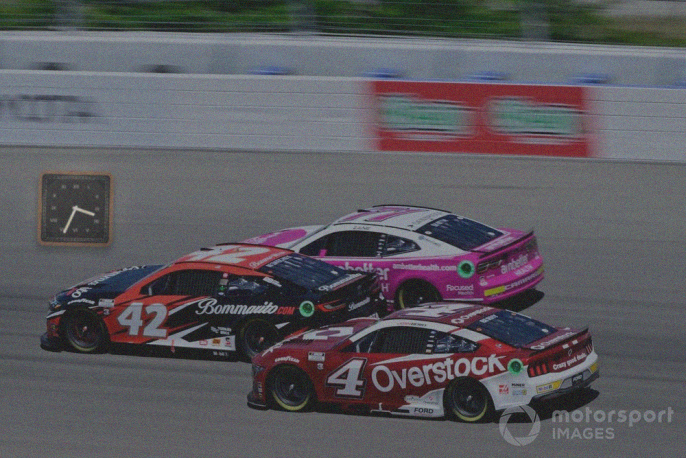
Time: {"hour": 3, "minute": 34}
